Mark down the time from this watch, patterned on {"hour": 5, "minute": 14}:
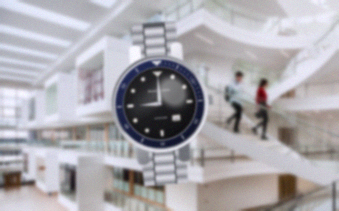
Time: {"hour": 9, "minute": 0}
